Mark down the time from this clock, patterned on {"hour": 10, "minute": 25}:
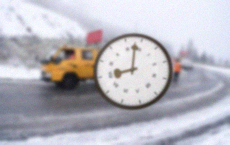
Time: {"hour": 7, "minute": 58}
